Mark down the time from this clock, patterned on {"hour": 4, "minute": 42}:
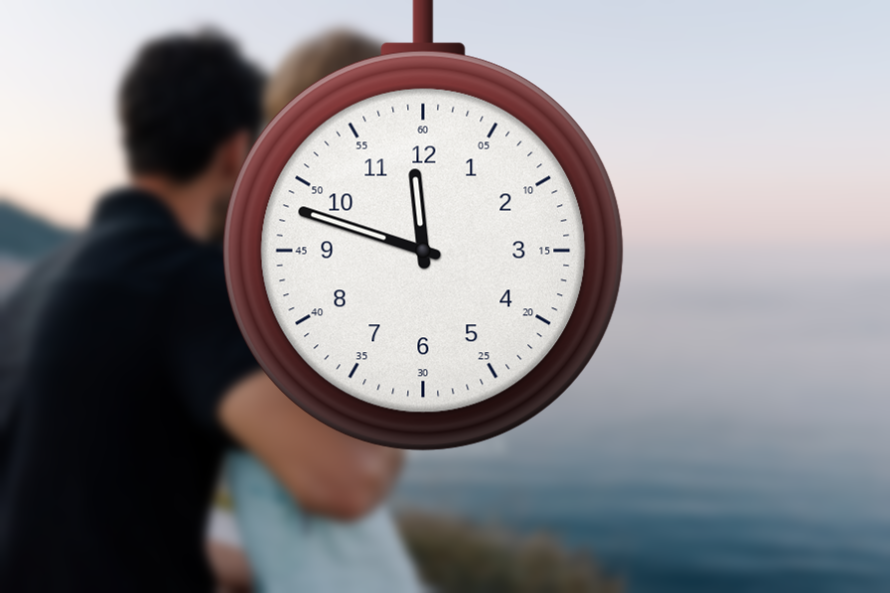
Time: {"hour": 11, "minute": 48}
